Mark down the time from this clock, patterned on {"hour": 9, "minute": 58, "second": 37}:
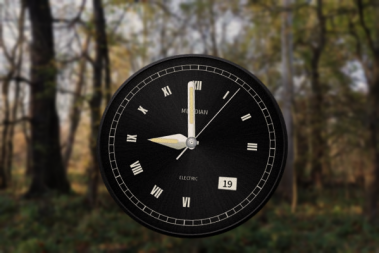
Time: {"hour": 8, "minute": 59, "second": 6}
